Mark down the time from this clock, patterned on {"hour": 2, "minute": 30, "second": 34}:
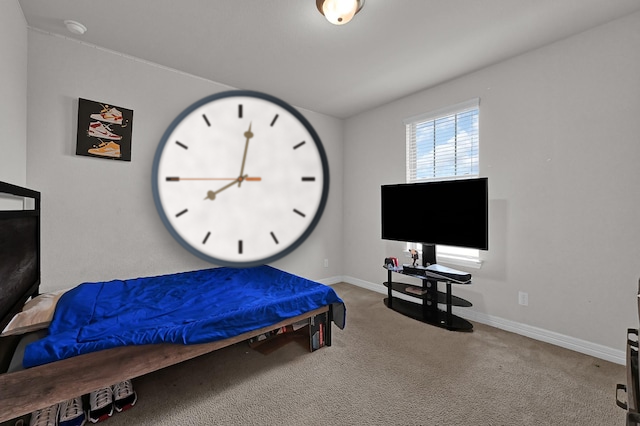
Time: {"hour": 8, "minute": 1, "second": 45}
